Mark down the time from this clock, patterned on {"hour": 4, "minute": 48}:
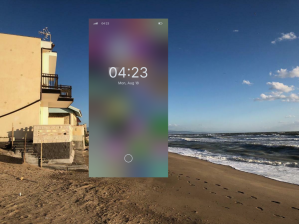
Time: {"hour": 4, "minute": 23}
